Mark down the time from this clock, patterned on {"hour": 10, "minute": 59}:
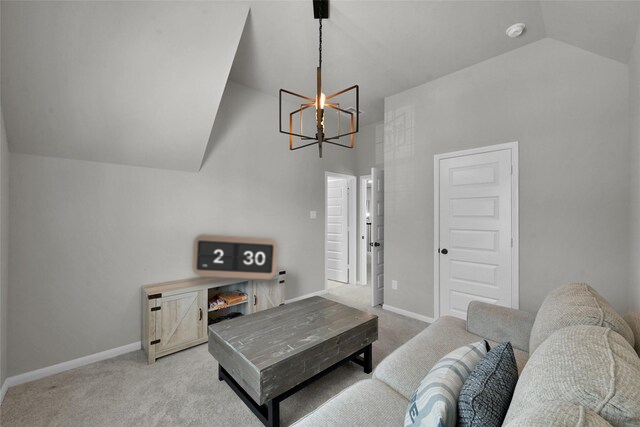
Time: {"hour": 2, "minute": 30}
